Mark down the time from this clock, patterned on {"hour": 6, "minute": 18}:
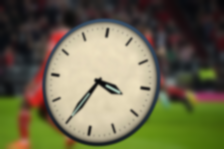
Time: {"hour": 3, "minute": 35}
